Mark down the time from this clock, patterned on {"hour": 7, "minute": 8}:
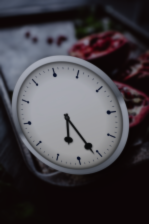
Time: {"hour": 6, "minute": 26}
